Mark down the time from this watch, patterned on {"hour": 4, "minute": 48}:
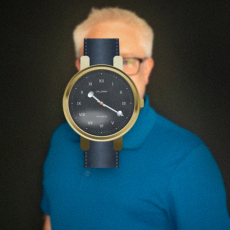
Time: {"hour": 10, "minute": 20}
